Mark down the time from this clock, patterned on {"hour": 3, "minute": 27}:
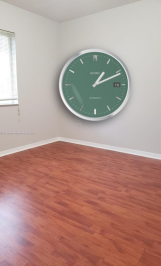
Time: {"hour": 1, "minute": 11}
